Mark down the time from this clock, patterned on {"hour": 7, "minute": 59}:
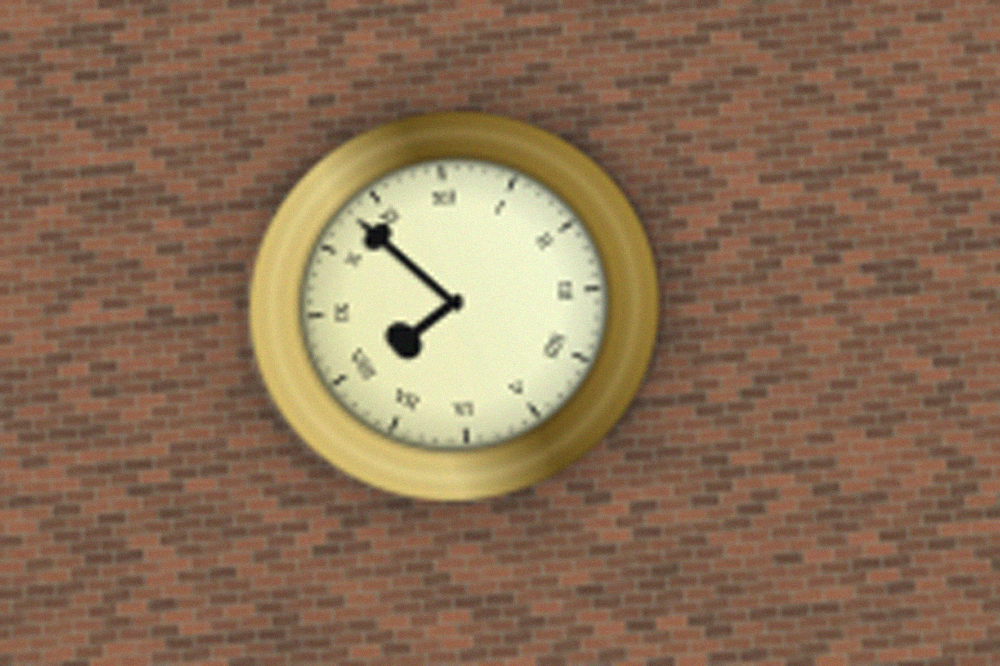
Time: {"hour": 7, "minute": 53}
